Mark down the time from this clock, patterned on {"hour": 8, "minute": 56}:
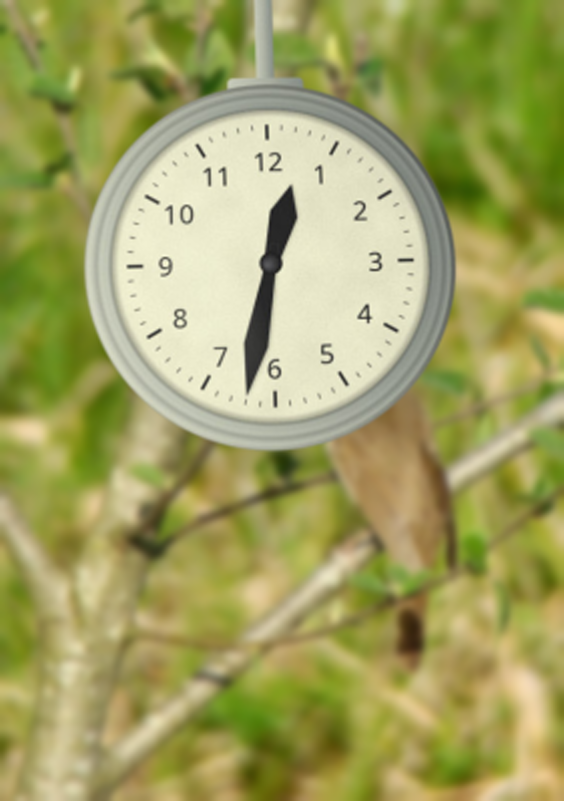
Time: {"hour": 12, "minute": 32}
